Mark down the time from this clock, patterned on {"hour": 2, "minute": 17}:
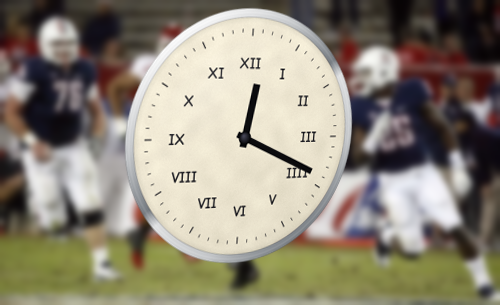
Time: {"hour": 12, "minute": 19}
